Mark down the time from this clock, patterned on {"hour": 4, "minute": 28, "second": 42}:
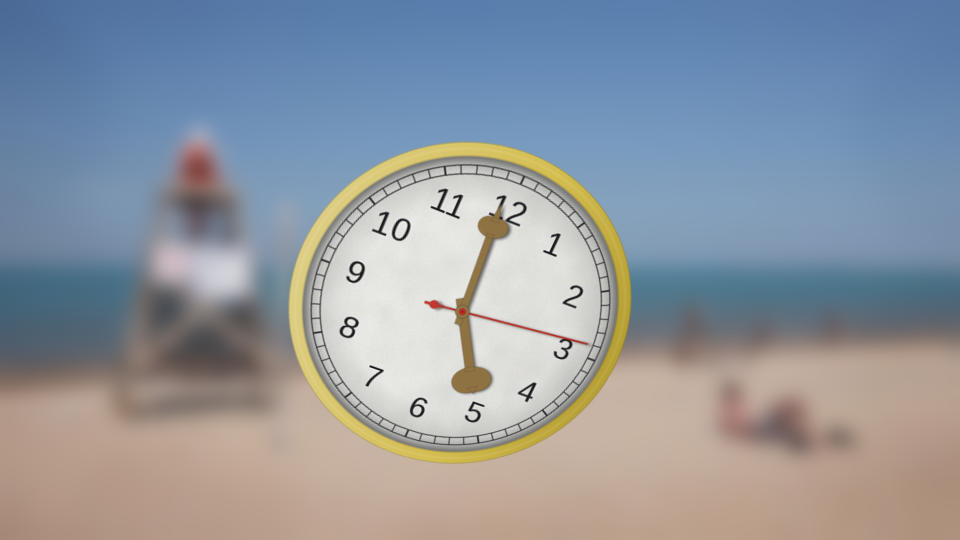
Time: {"hour": 4, "minute": 59, "second": 14}
